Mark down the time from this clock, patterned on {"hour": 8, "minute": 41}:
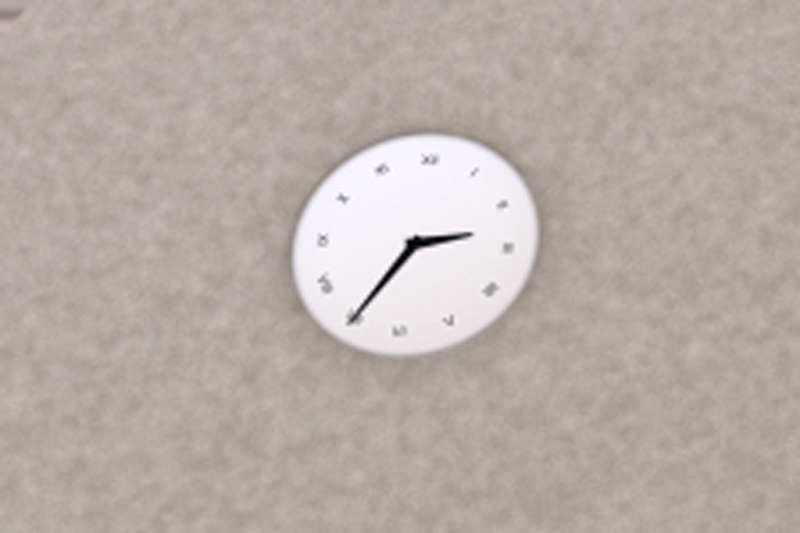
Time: {"hour": 2, "minute": 35}
